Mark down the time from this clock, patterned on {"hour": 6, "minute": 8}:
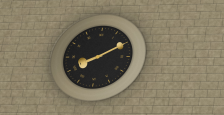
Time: {"hour": 8, "minute": 10}
